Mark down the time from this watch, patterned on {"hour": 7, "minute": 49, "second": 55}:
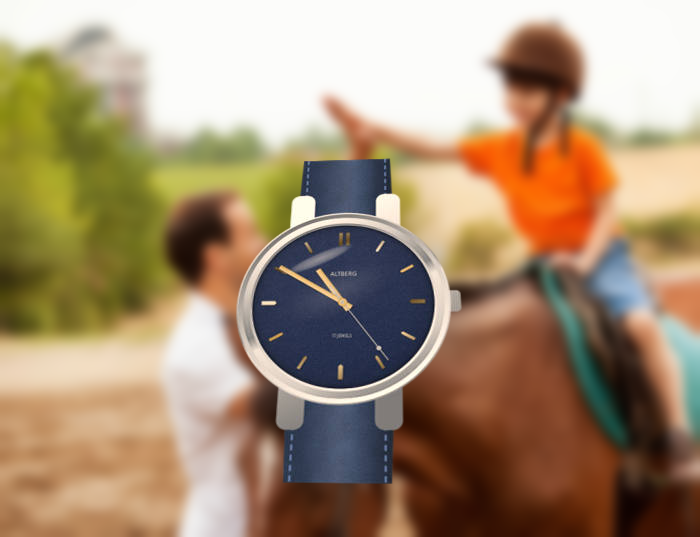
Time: {"hour": 10, "minute": 50, "second": 24}
